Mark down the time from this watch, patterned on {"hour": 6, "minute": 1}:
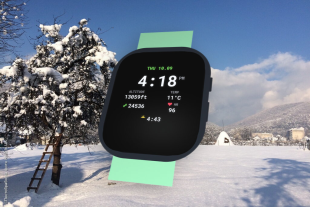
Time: {"hour": 4, "minute": 18}
